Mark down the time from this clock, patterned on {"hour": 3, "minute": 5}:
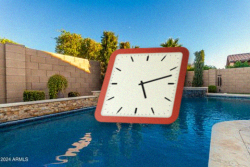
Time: {"hour": 5, "minute": 12}
